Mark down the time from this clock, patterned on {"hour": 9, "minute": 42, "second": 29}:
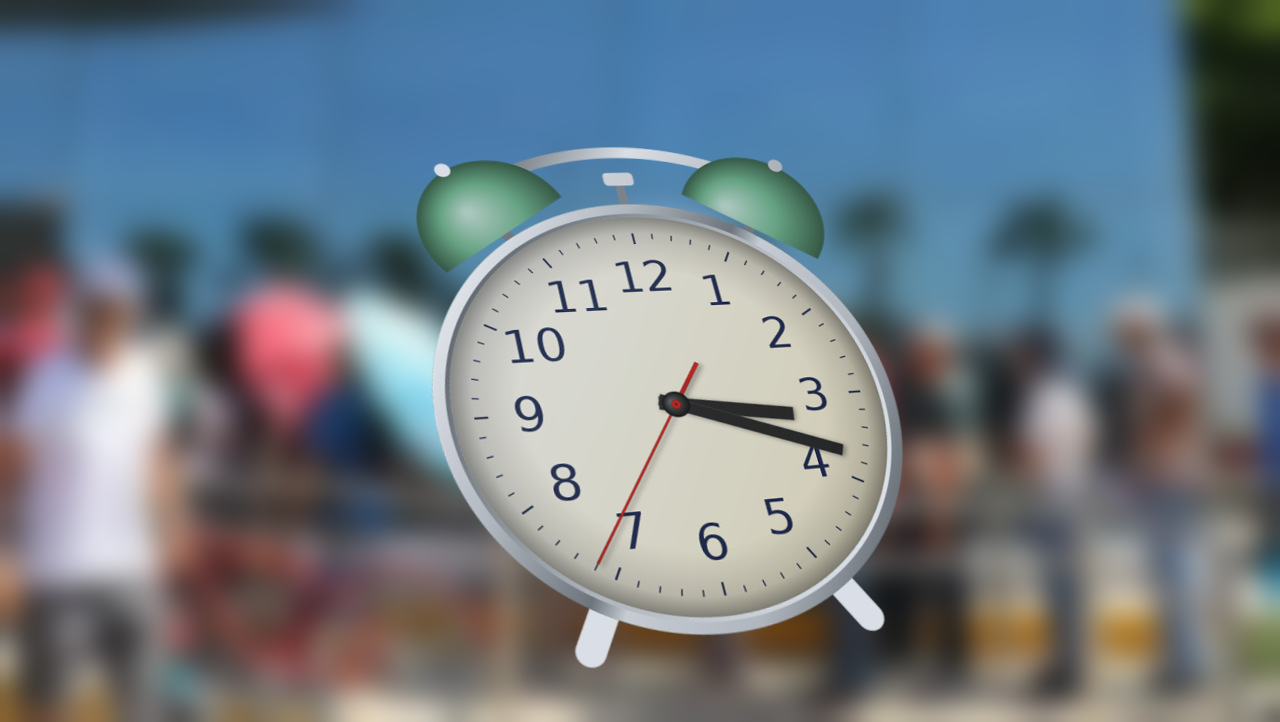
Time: {"hour": 3, "minute": 18, "second": 36}
